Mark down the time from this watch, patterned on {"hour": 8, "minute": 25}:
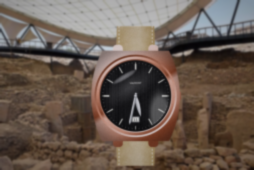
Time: {"hour": 5, "minute": 32}
